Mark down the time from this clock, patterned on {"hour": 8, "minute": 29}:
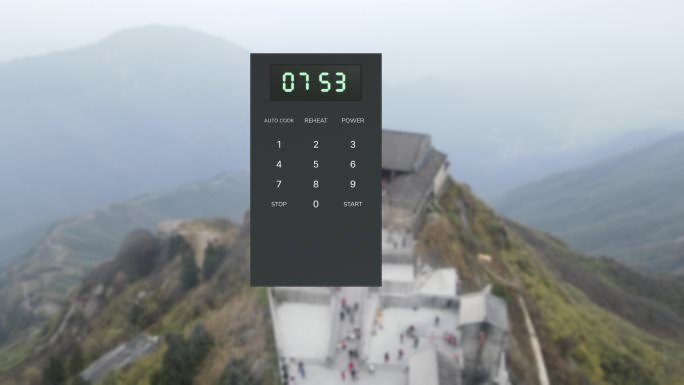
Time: {"hour": 7, "minute": 53}
